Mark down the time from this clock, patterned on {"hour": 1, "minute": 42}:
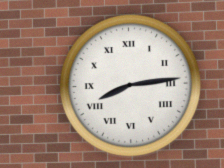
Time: {"hour": 8, "minute": 14}
